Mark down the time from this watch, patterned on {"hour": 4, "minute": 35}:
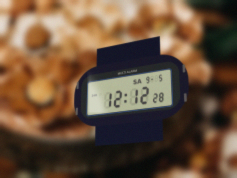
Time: {"hour": 12, "minute": 12}
